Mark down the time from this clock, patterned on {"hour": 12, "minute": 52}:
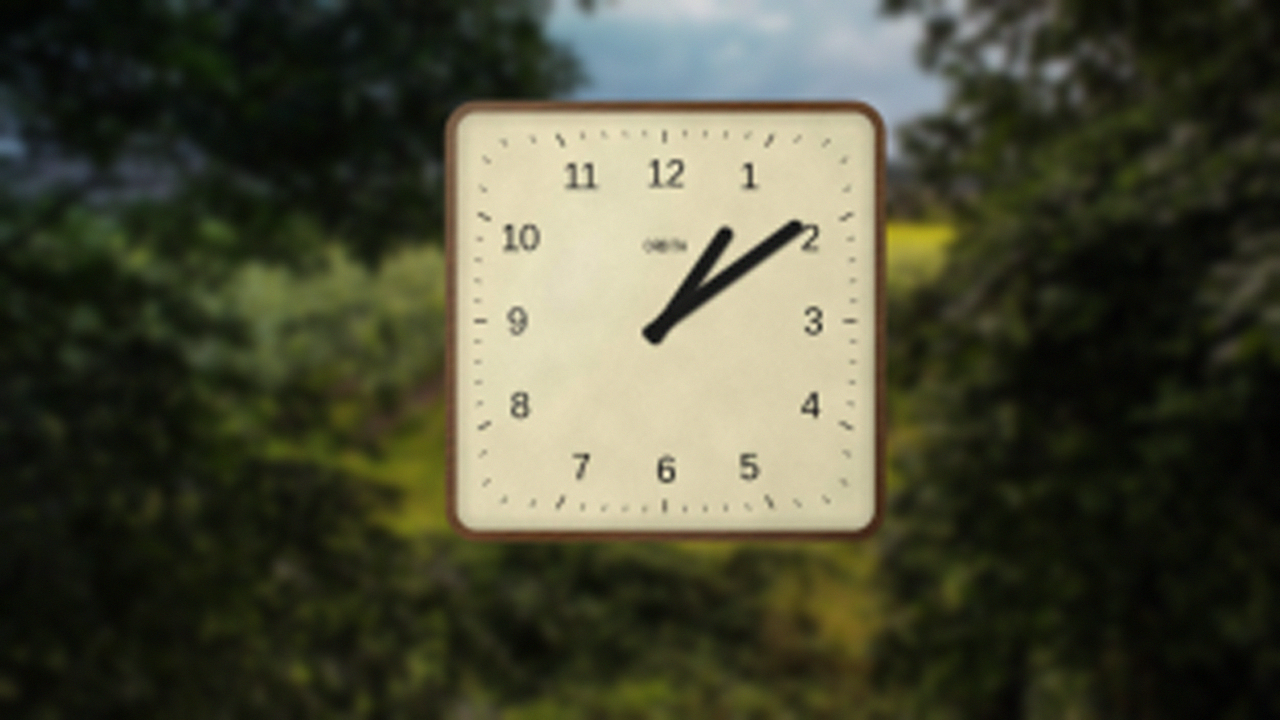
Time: {"hour": 1, "minute": 9}
